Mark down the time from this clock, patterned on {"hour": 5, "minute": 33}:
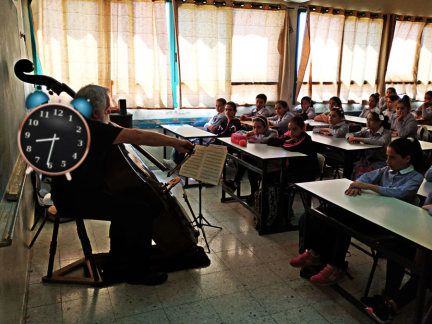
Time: {"hour": 8, "minute": 31}
